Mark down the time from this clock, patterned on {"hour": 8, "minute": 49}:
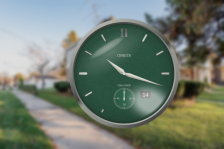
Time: {"hour": 10, "minute": 18}
